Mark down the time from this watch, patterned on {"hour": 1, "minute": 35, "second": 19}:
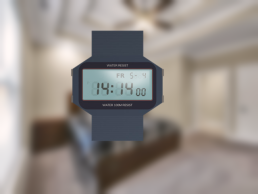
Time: {"hour": 14, "minute": 14, "second": 0}
